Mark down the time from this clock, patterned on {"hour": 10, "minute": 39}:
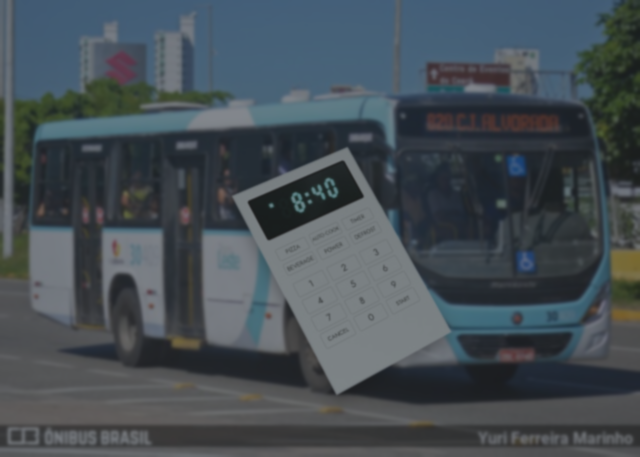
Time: {"hour": 8, "minute": 40}
